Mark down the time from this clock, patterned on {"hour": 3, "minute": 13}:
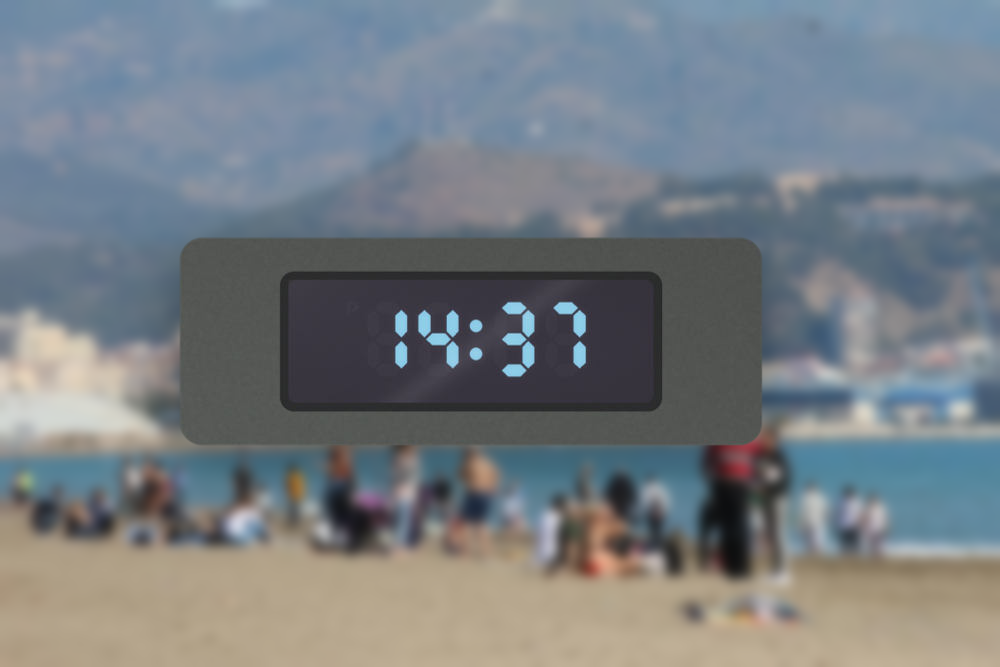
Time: {"hour": 14, "minute": 37}
